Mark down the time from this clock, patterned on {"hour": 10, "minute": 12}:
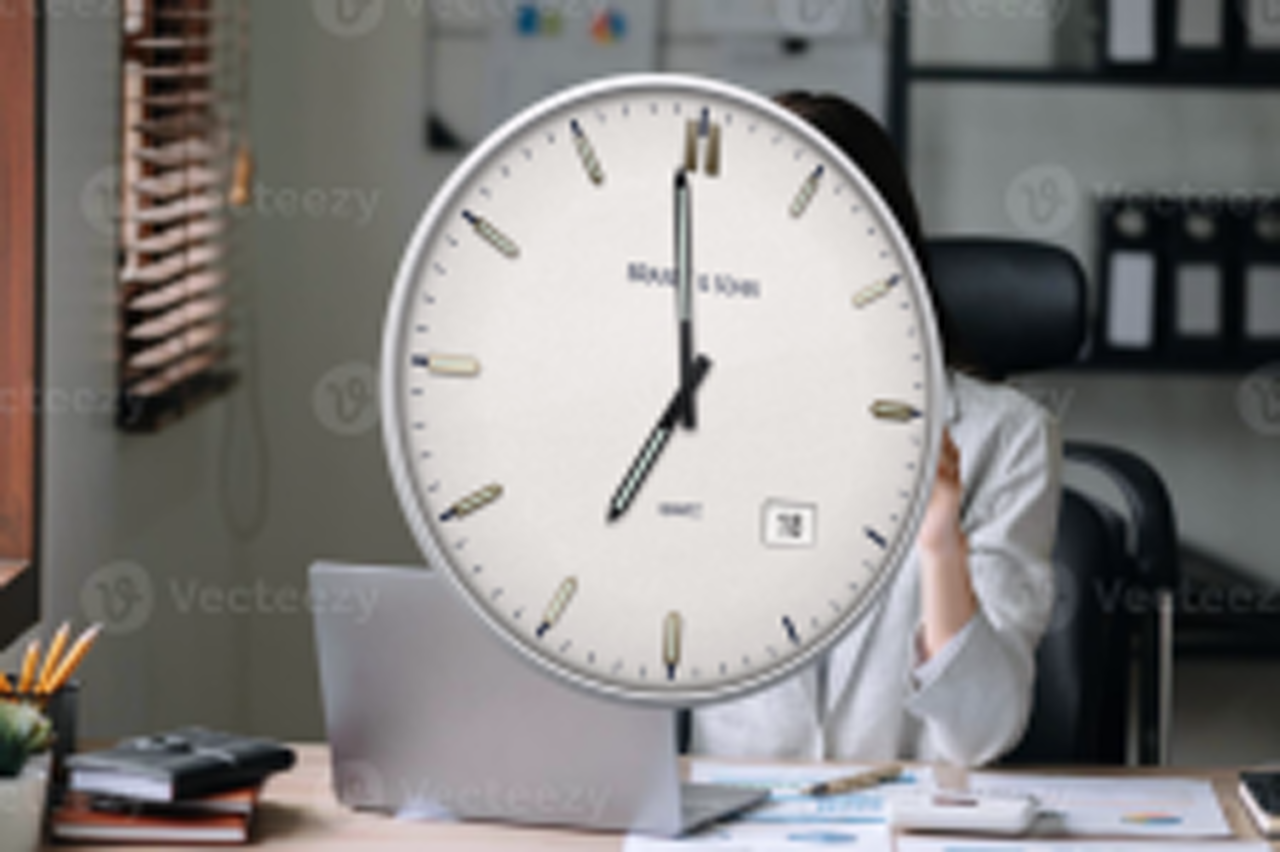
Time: {"hour": 6, "minute": 59}
